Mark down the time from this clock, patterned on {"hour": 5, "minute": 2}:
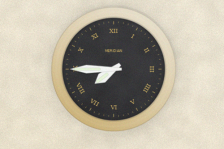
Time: {"hour": 7, "minute": 45}
